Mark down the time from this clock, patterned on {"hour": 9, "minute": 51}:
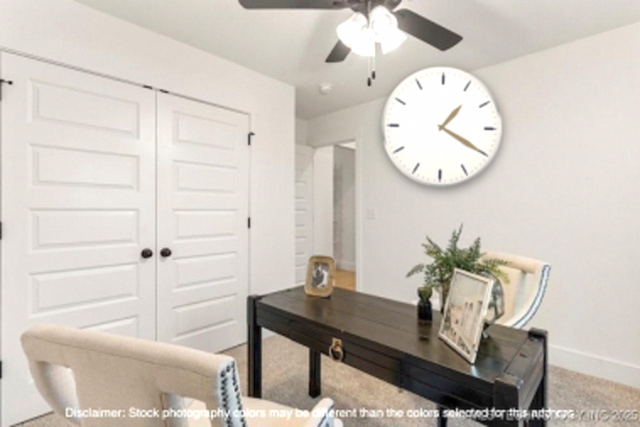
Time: {"hour": 1, "minute": 20}
